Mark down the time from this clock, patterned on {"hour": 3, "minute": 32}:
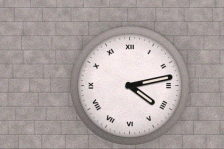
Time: {"hour": 4, "minute": 13}
